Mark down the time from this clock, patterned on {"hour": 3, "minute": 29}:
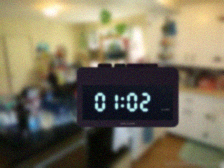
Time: {"hour": 1, "minute": 2}
